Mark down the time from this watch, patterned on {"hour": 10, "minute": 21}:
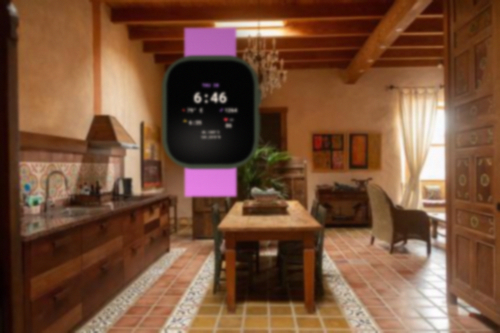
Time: {"hour": 6, "minute": 46}
